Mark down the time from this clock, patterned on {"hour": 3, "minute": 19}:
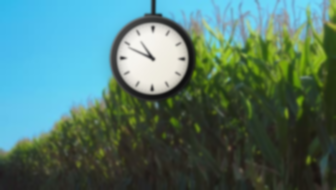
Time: {"hour": 10, "minute": 49}
